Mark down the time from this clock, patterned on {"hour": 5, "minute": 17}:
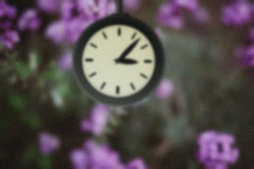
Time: {"hour": 3, "minute": 7}
